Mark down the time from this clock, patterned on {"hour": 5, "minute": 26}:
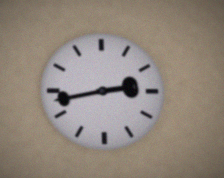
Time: {"hour": 2, "minute": 43}
